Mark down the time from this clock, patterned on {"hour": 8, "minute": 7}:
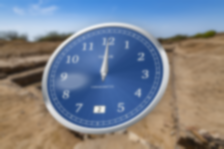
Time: {"hour": 12, "minute": 0}
